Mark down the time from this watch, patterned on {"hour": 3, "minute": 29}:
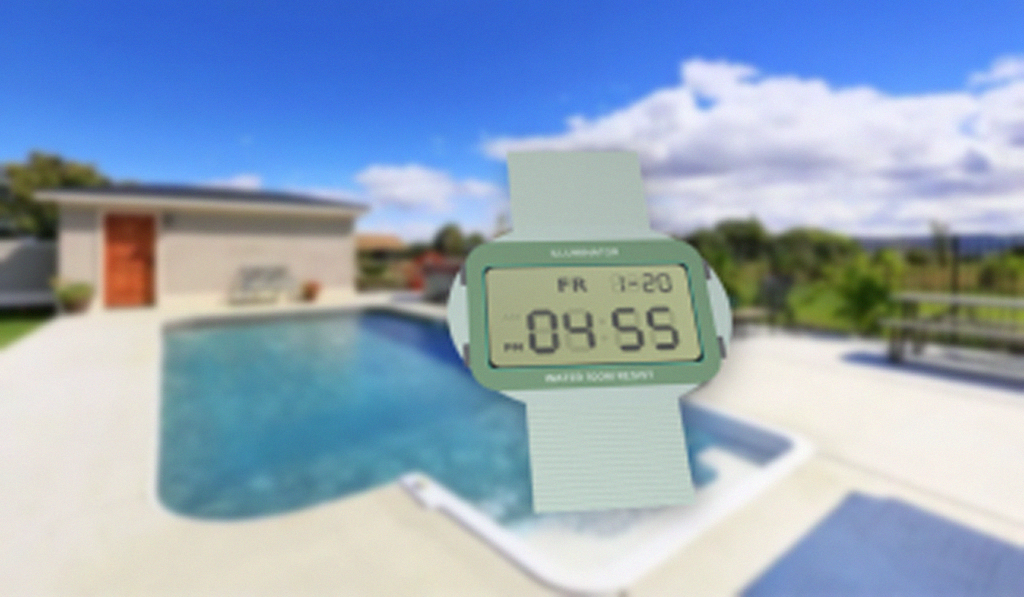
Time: {"hour": 4, "minute": 55}
